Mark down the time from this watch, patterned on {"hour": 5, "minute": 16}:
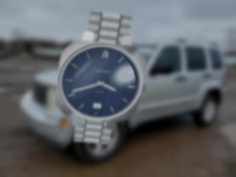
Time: {"hour": 3, "minute": 41}
